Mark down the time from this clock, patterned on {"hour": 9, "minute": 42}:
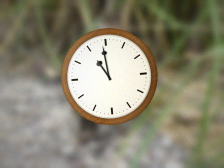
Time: {"hour": 10, "minute": 59}
